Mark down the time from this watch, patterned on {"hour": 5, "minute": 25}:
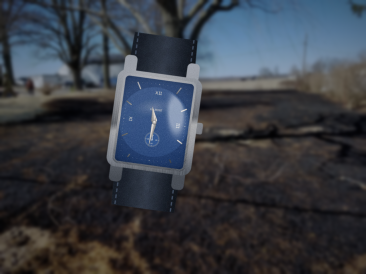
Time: {"hour": 11, "minute": 31}
